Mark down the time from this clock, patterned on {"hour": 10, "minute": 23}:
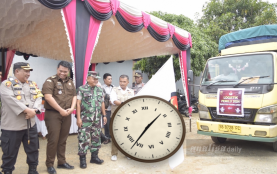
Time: {"hour": 1, "minute": 37}
